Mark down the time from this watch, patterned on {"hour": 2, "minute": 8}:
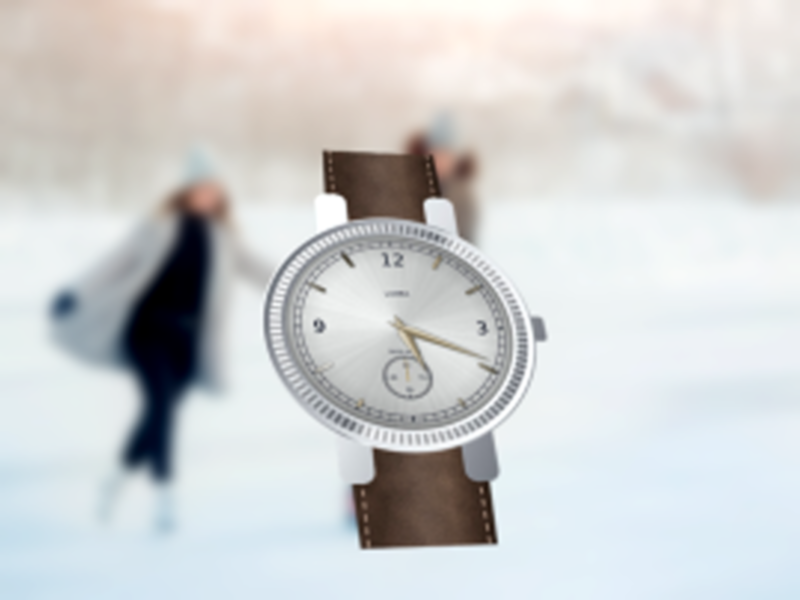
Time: {"hour": 5, "minute": 19}
